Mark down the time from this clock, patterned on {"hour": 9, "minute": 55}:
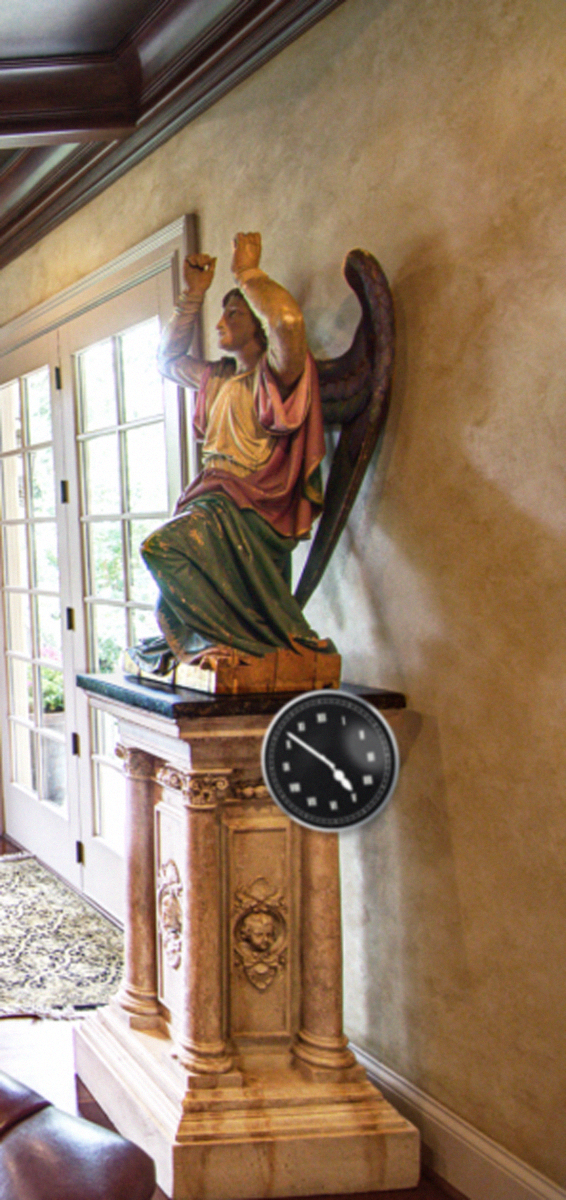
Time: {"hour": 4, "minute": 52}
